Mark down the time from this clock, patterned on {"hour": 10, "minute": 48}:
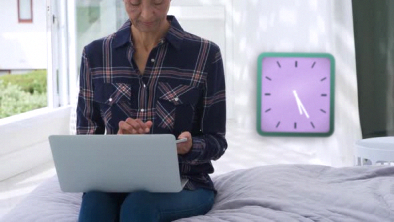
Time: {"hour": 5, "minute": 25}
